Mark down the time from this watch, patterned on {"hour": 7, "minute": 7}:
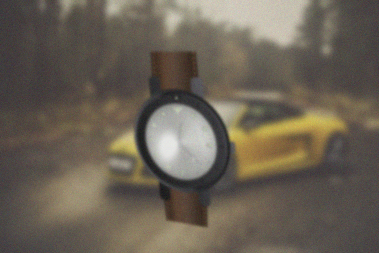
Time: {"hour": 12, "minute": 22}
